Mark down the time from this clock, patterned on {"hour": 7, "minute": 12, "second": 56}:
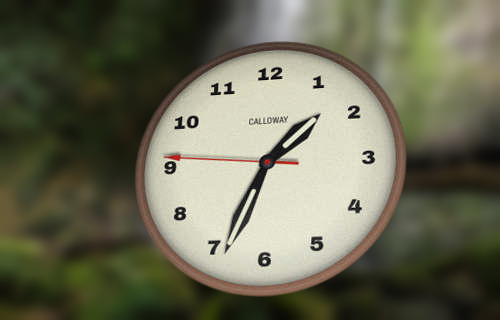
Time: {"hour": 1, "minute": 33, "second": 46}
